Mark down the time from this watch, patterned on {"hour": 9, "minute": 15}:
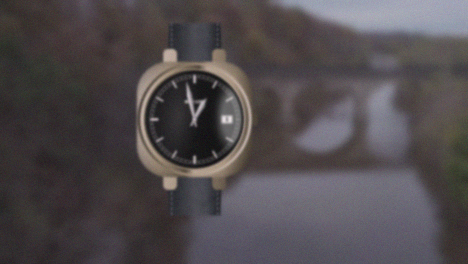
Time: {"hour": 12, "minute": 58}
